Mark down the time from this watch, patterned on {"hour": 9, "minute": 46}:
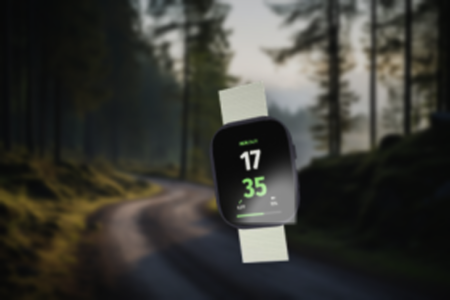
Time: {"hour": 17, "minute": 35}
